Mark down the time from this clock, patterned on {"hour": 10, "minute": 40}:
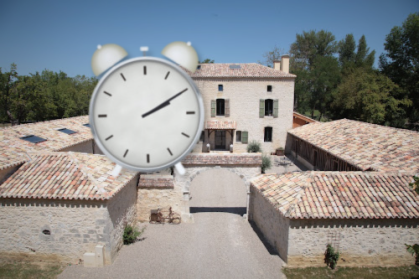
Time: {"hour": 2, "minute": 10}
